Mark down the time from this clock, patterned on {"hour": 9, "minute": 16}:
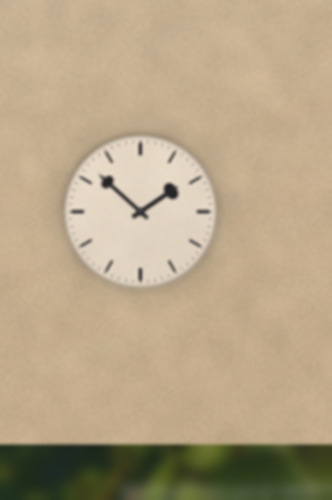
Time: {"hour": 1, "minute": 52}
